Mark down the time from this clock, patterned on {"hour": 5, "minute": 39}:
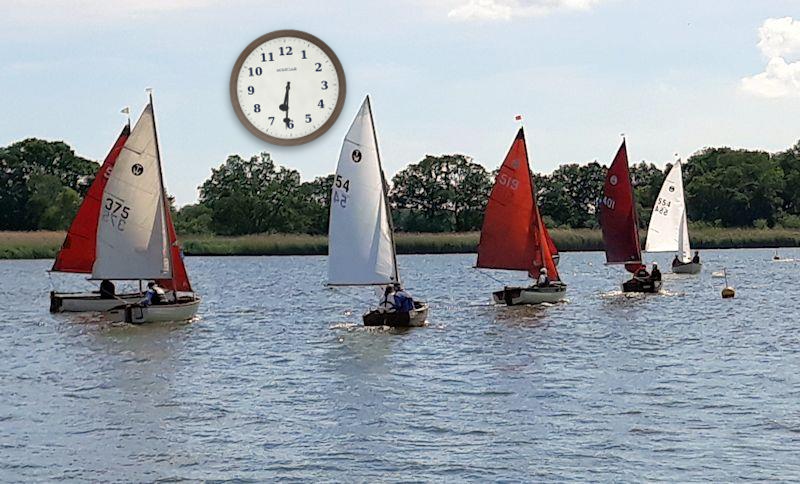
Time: {"hour": 6, "minute": 31}
